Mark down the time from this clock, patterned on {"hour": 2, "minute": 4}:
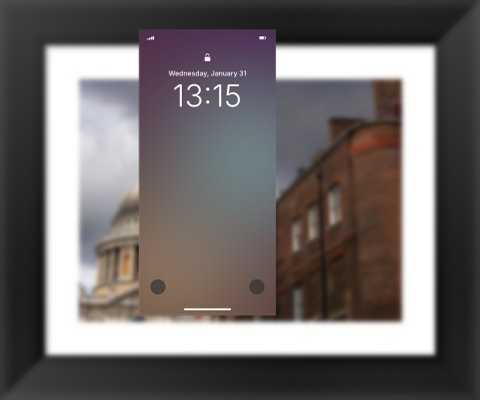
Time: {"hour": 13, "minute": 15}
